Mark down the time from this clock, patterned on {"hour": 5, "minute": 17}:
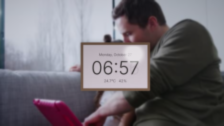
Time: {"hour": 6, "minute": 57}
